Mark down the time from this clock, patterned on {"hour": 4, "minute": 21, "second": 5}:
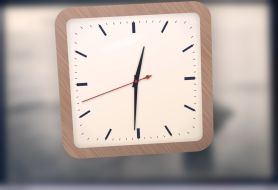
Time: {"hour": 12, "minute": 30, "second": 42}
